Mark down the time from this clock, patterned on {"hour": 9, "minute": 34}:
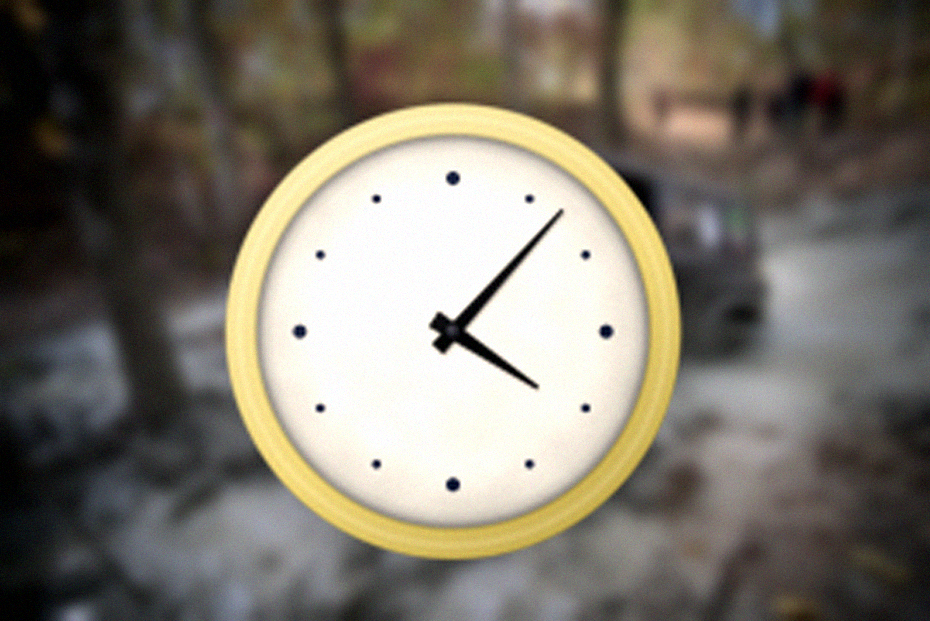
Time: {"hour": 4, "minute": 7}
